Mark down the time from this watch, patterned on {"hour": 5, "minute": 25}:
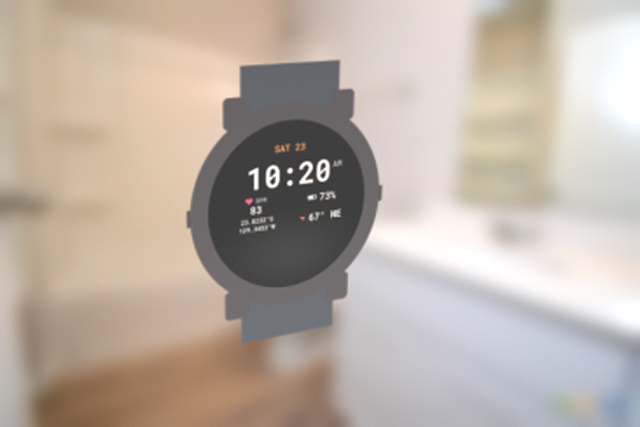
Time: {"hour": 10, "minute": 20}
